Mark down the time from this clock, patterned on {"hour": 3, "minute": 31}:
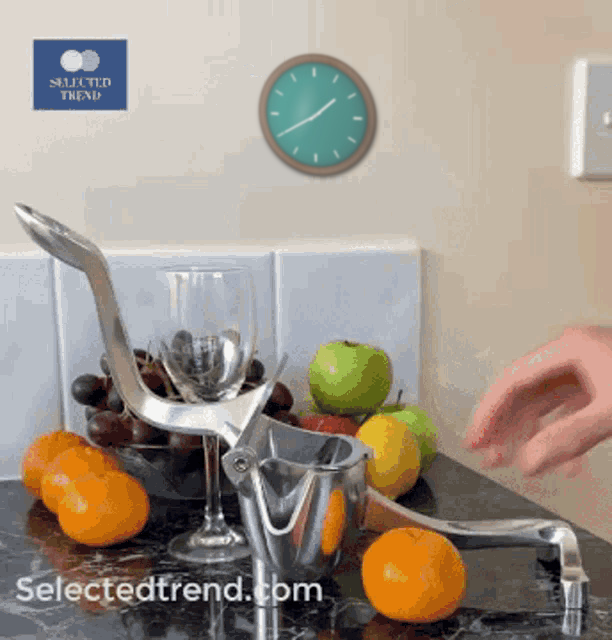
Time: {"hour": 1, "minute": 40}
